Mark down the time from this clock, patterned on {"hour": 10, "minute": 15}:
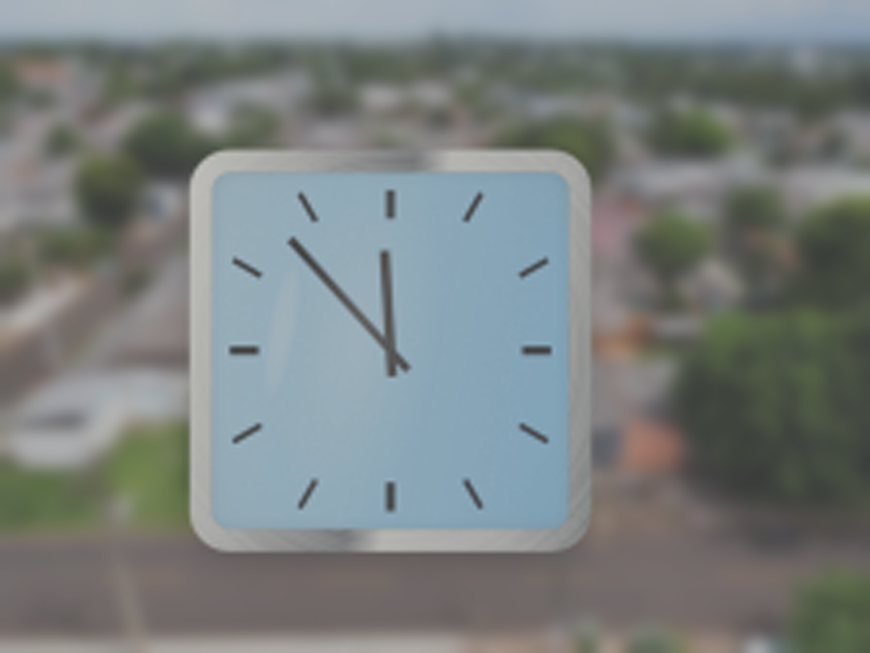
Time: {"hour": 11, "minute": 53}
